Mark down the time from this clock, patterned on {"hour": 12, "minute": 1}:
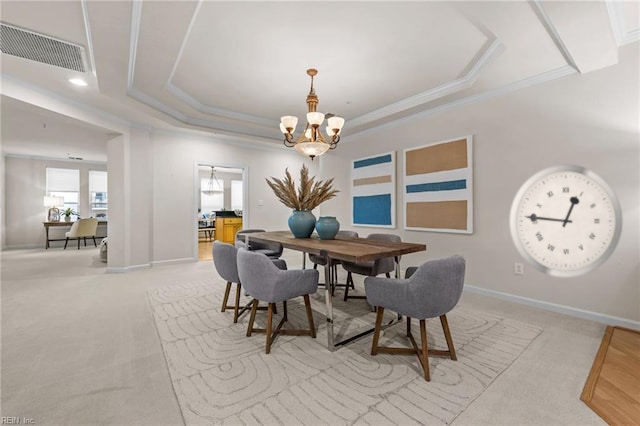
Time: {"hour": 12, "minute": 46}
